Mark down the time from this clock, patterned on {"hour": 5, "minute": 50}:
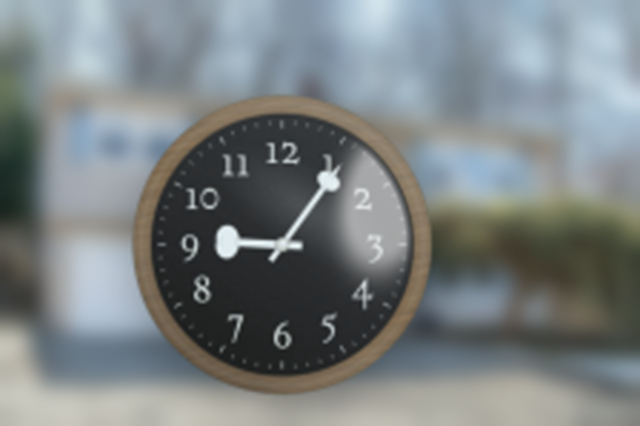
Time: {"hour": 9, "minute": 6}
